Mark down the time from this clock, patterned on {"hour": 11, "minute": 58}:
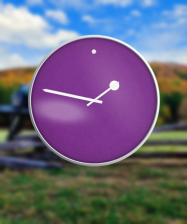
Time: {"hour": 1, "minute": 47}
